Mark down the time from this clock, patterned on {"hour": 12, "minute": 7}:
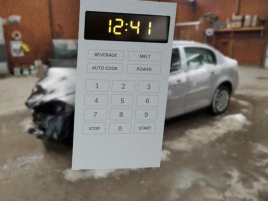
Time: {"hour": 12, "minute": 41}
